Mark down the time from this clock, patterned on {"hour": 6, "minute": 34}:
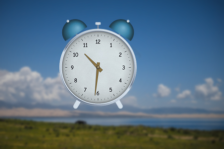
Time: {"hour": 10, "minute": 31}
